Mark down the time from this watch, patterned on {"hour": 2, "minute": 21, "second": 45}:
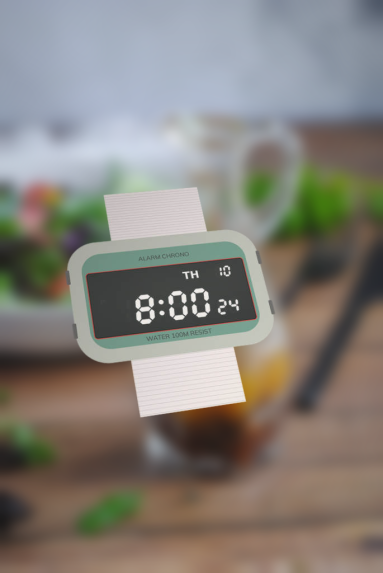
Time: {"hour": 8, "minute": 0, "second": 24}
